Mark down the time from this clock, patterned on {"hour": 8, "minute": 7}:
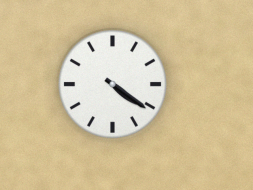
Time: {"hour": 4, "minute": 21}
